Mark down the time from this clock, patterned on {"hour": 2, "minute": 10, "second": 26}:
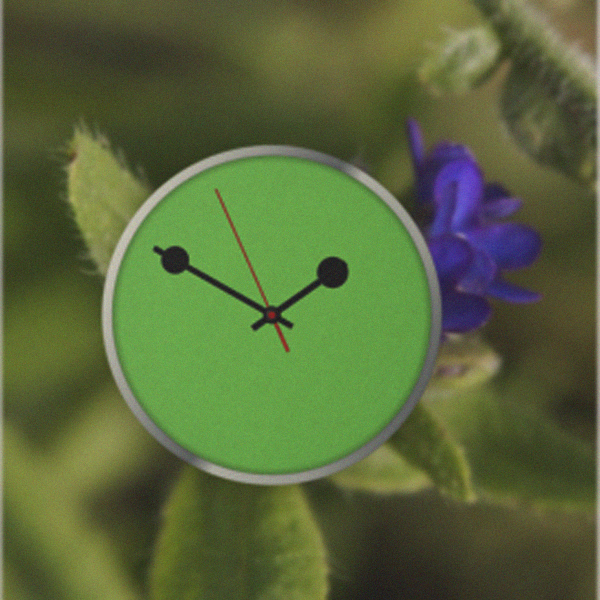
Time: {"hour": 1, "minute": 49, "second": 56}
